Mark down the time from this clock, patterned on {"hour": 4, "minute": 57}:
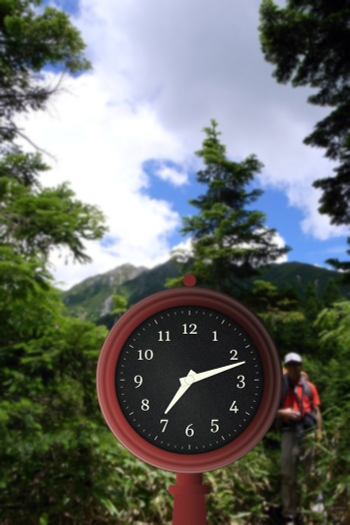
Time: {"hour": 7, "minute": 12}
